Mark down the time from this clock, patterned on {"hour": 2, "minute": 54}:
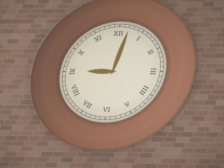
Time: {"hour": 9, "minute": 2}
